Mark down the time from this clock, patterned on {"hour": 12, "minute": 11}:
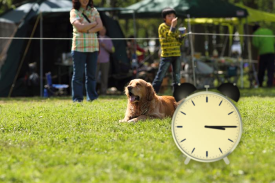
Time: {"hour": 3, "minute": 15}
